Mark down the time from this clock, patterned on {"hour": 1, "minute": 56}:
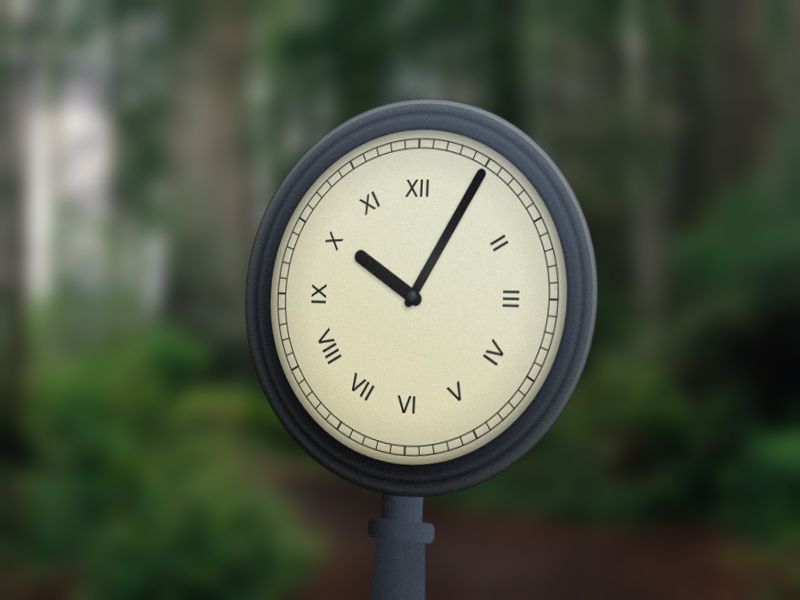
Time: {"hour": 10, "minute": 5}
